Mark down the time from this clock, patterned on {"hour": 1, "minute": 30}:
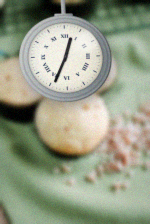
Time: {"hour": 12, "minute": 34}
